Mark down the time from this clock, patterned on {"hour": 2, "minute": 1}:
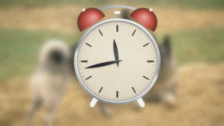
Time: {"hour": 11, "minute": 43}
